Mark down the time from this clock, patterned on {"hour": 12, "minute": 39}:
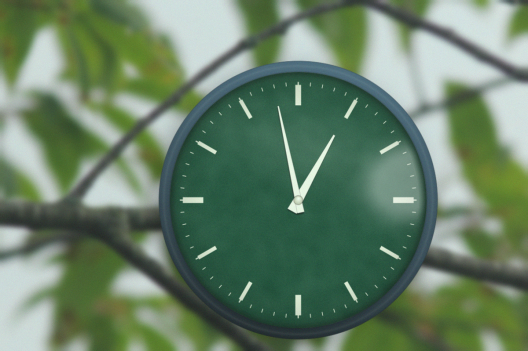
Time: {"hour": 12, "minute": 58}
